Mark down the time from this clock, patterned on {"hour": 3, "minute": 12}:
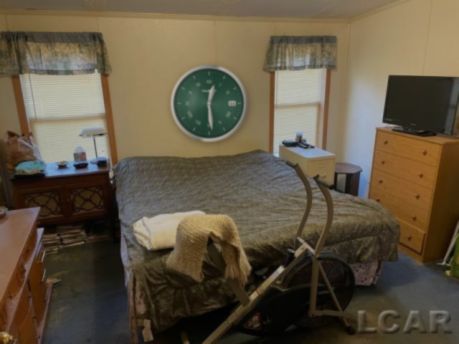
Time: {"hour": 12, "minute": 29}
